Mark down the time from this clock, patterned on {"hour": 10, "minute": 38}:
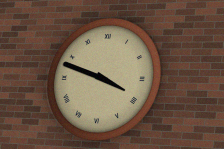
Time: {"hour": 3, "minute": 48}
